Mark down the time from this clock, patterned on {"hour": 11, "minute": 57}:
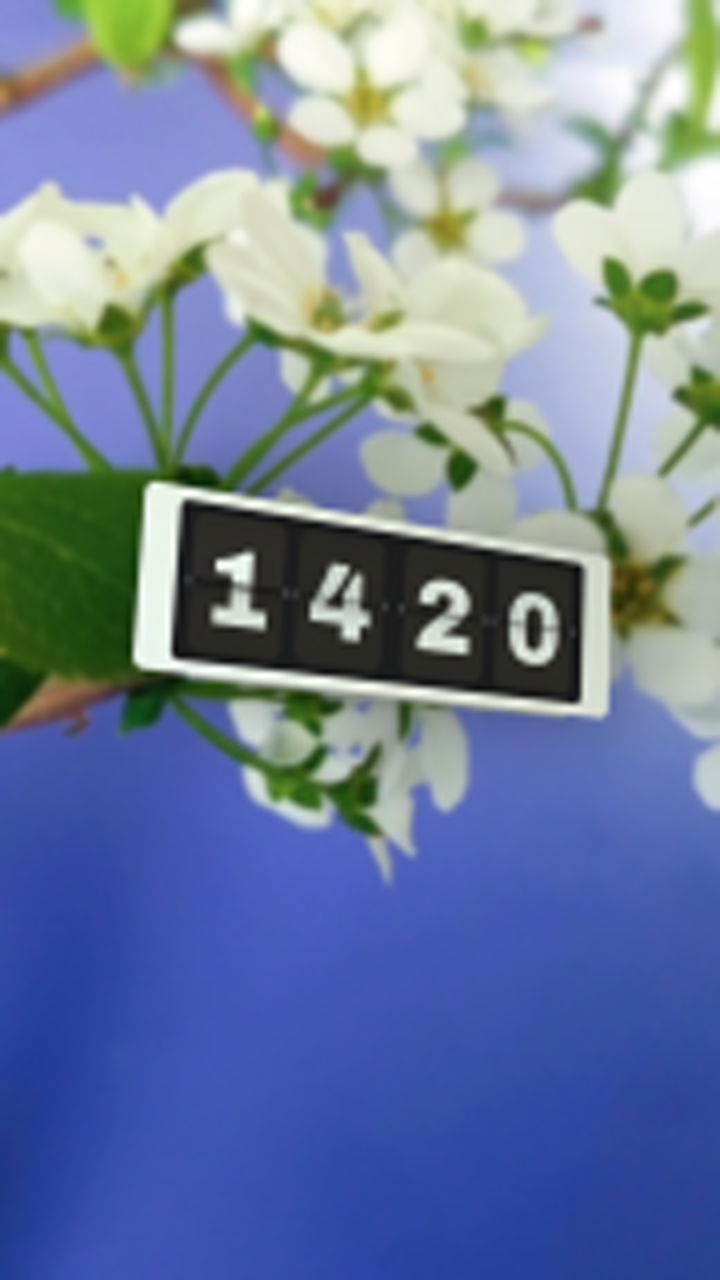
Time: {"hour": 14, "minute": 20}
